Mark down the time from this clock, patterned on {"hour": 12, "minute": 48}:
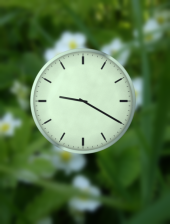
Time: {"hour": 9, "minute": 20}
